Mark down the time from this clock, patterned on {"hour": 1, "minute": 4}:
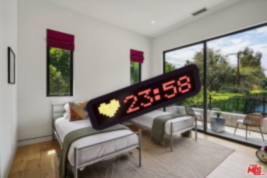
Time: {"hour": 23, "minute": 58}
